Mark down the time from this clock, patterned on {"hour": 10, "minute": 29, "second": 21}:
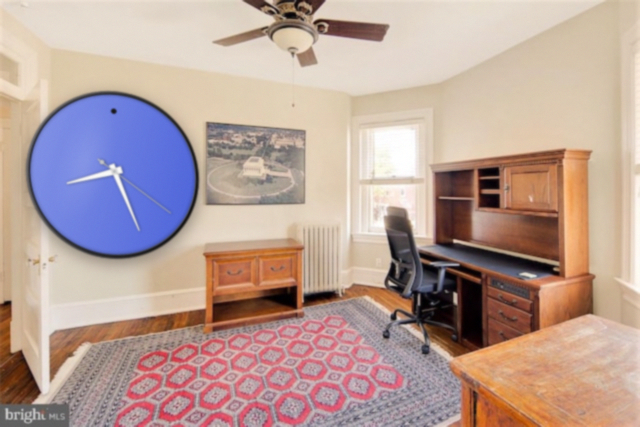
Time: {"hour": 8, "minute": 26, "second": 21}
